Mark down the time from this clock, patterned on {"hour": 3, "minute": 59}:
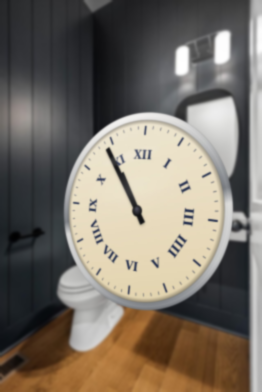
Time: {"hour": 10, "minute": 54}
